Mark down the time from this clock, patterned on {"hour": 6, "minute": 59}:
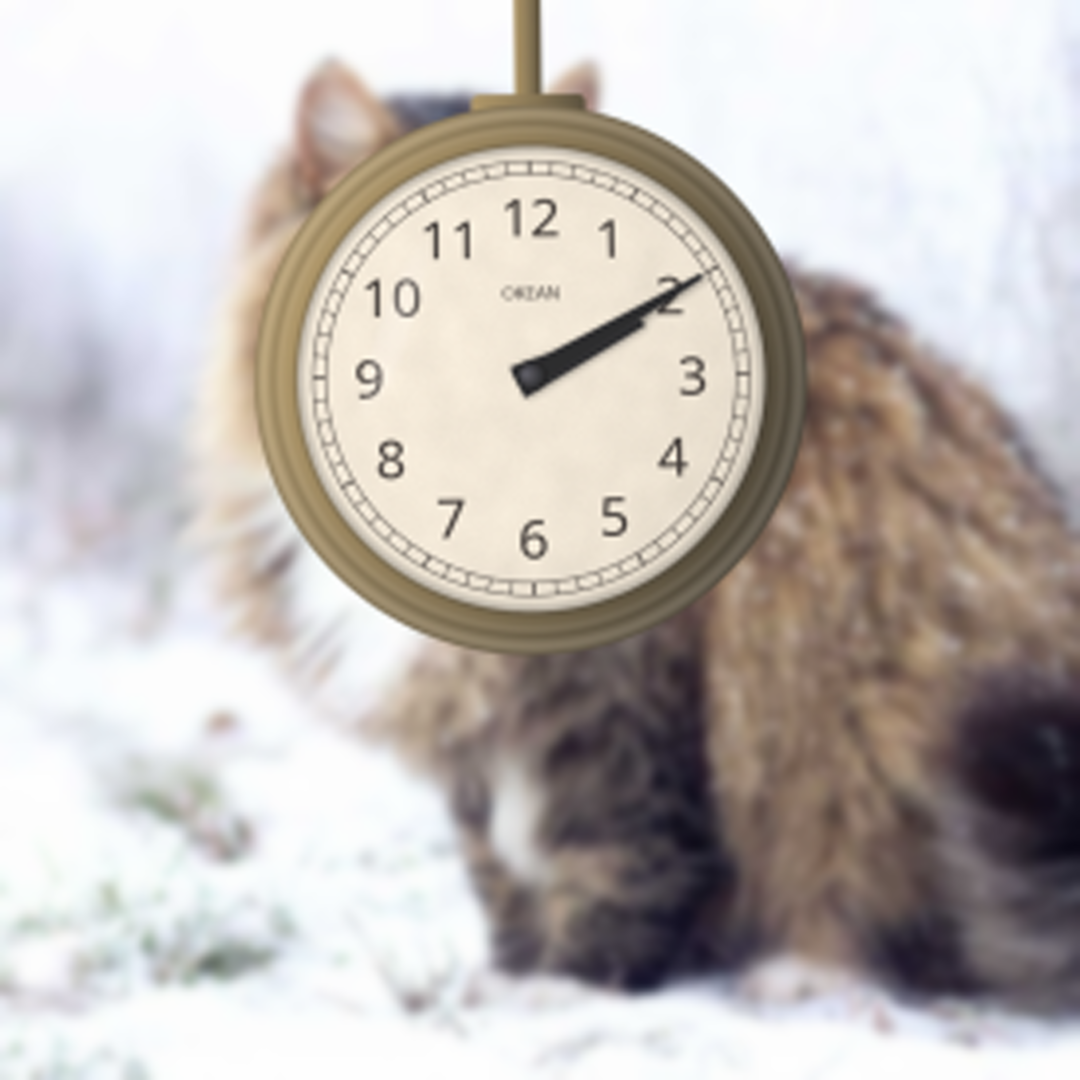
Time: {"hour": 2, "minute": 10}
